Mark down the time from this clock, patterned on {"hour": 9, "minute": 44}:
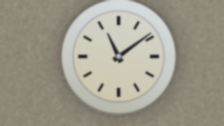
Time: {"hour": 11, "minute": 9}
